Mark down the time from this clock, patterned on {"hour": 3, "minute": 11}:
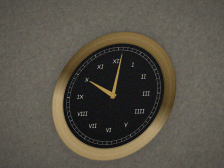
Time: {"hour": 10, "minute": 1}
